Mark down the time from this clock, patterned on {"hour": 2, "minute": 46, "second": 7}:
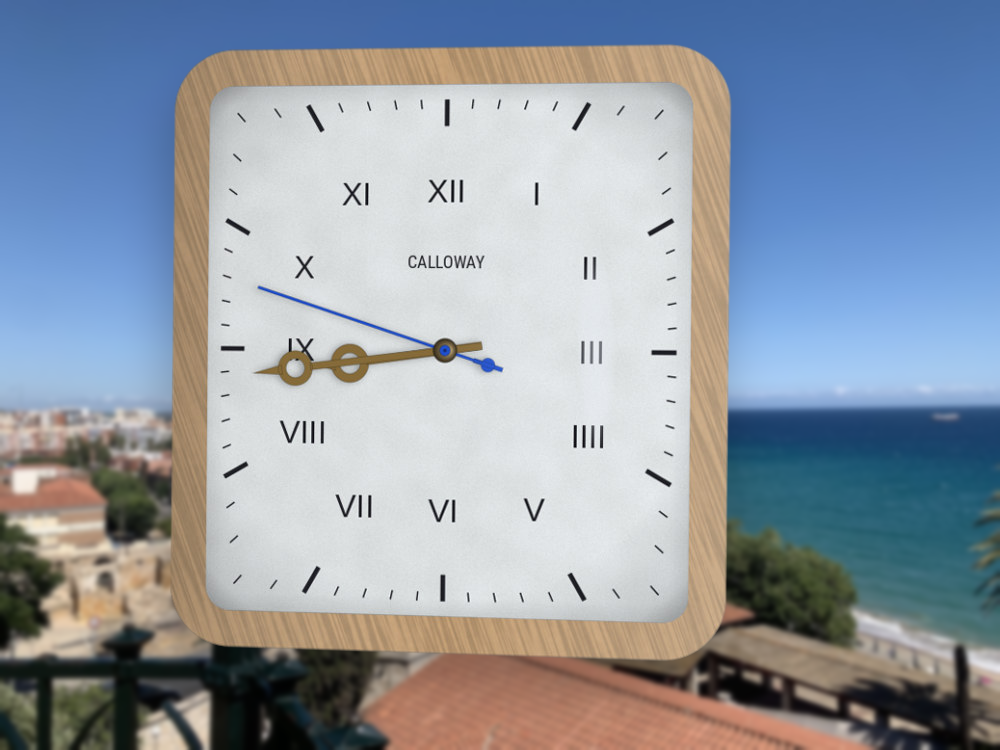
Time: {"hour": 8, "minute": 43, "second": 48}
